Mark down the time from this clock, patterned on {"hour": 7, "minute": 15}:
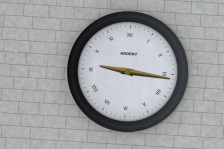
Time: {"hour": 9, "minute": 16}
